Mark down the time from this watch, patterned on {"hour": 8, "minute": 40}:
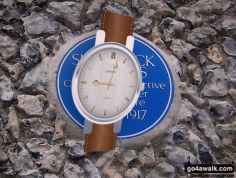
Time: {"hour": 9, "minute": 2}
